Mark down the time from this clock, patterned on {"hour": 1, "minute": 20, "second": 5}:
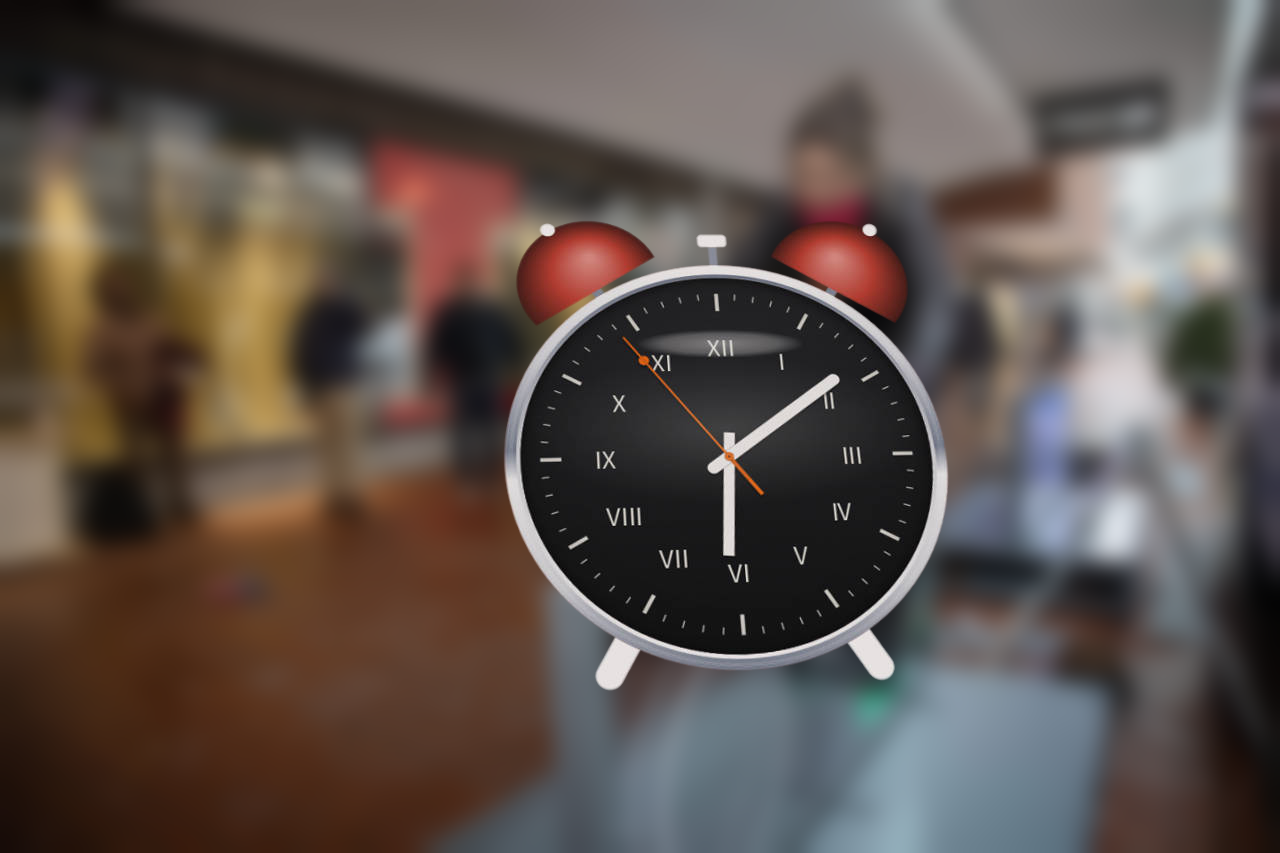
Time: {"hour": 6, "minute": 8, "second": 54}
